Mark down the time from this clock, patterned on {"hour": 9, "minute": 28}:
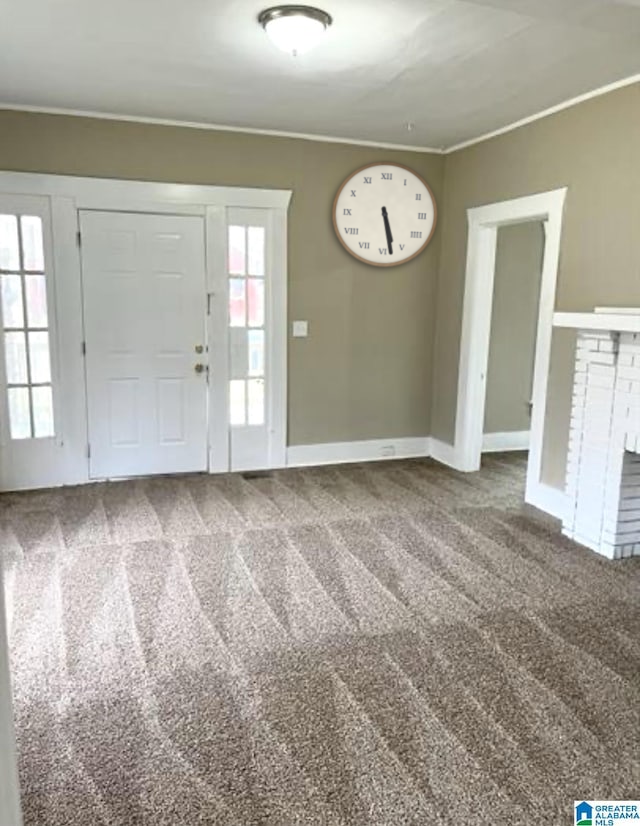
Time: {"hour": 5, "minute": 28}
